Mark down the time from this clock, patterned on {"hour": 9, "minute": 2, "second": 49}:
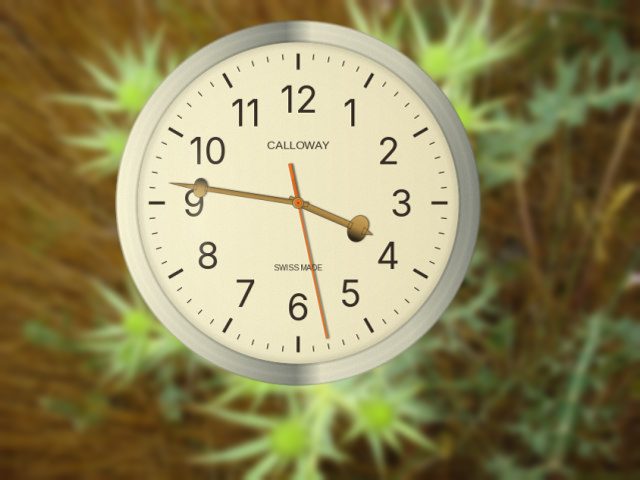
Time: {"hour": 3, "minute": 46, "second": 28}
